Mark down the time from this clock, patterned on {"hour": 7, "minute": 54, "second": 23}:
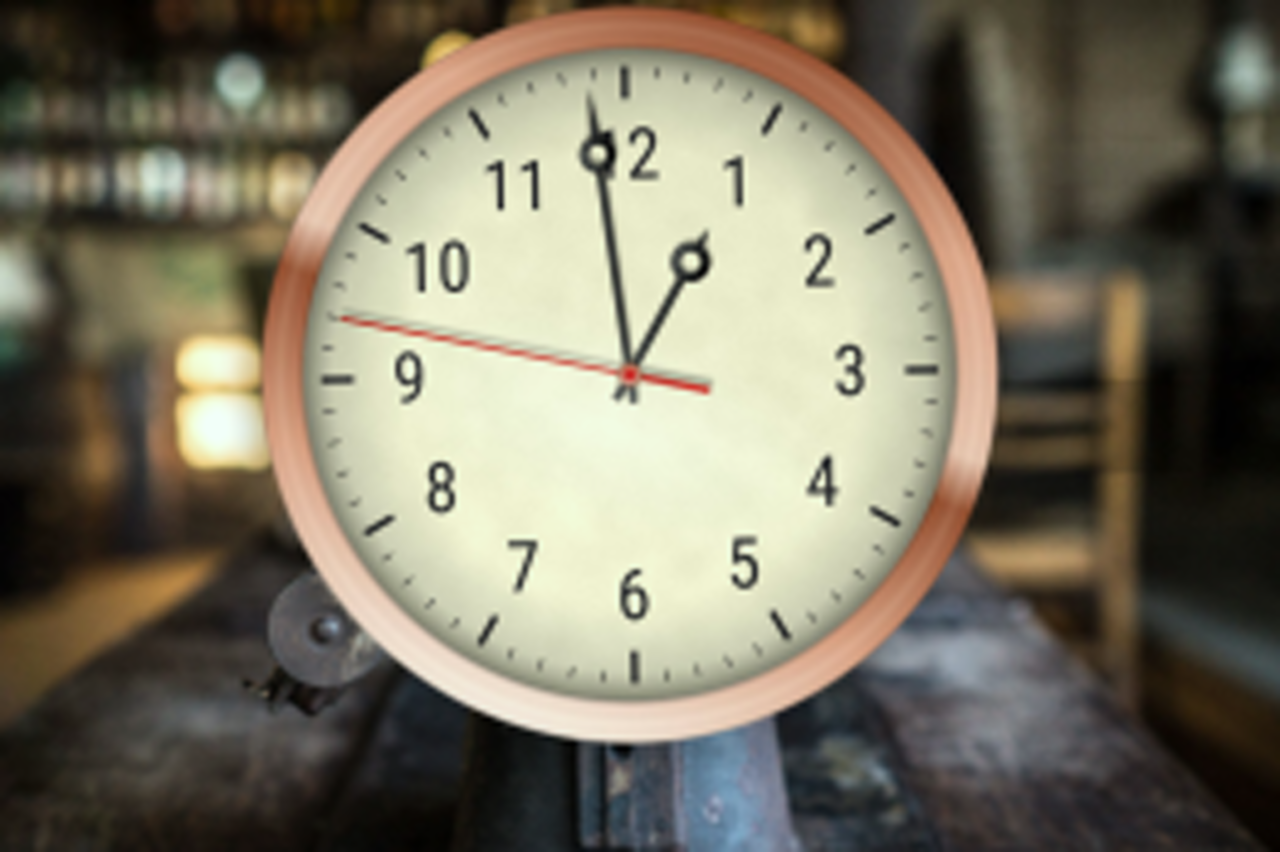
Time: {"hour": 12, "minute": 58, "second": 47}
